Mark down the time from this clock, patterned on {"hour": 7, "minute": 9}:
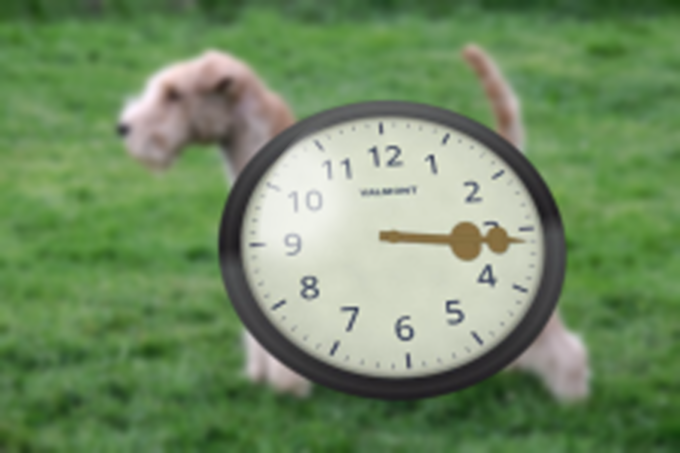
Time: {"hour": 3, "minute": 16}
